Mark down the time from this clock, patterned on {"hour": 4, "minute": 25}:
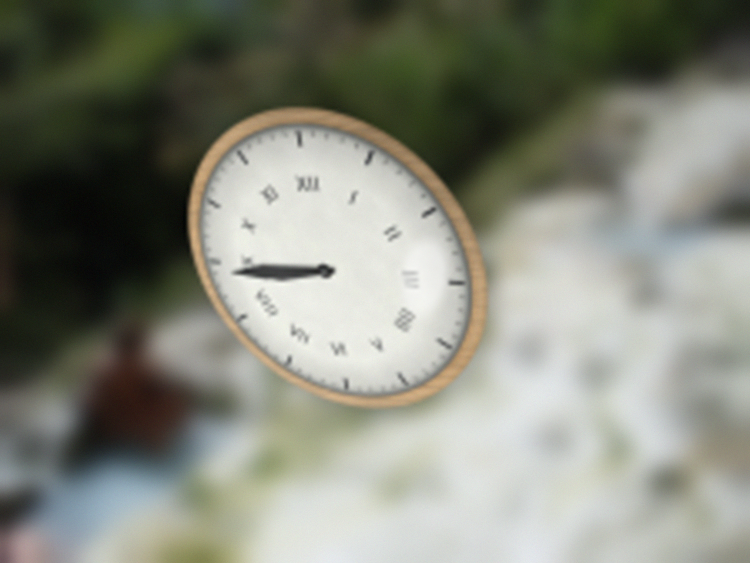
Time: {"hour": 8, "minute": 44}
